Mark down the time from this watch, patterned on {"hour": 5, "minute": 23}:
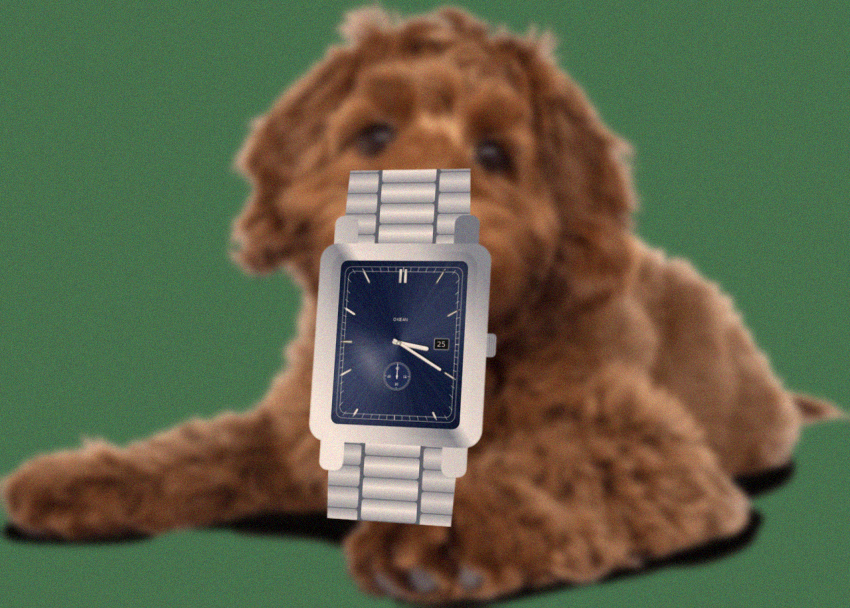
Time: {"hour": 3, "minute": 20}
